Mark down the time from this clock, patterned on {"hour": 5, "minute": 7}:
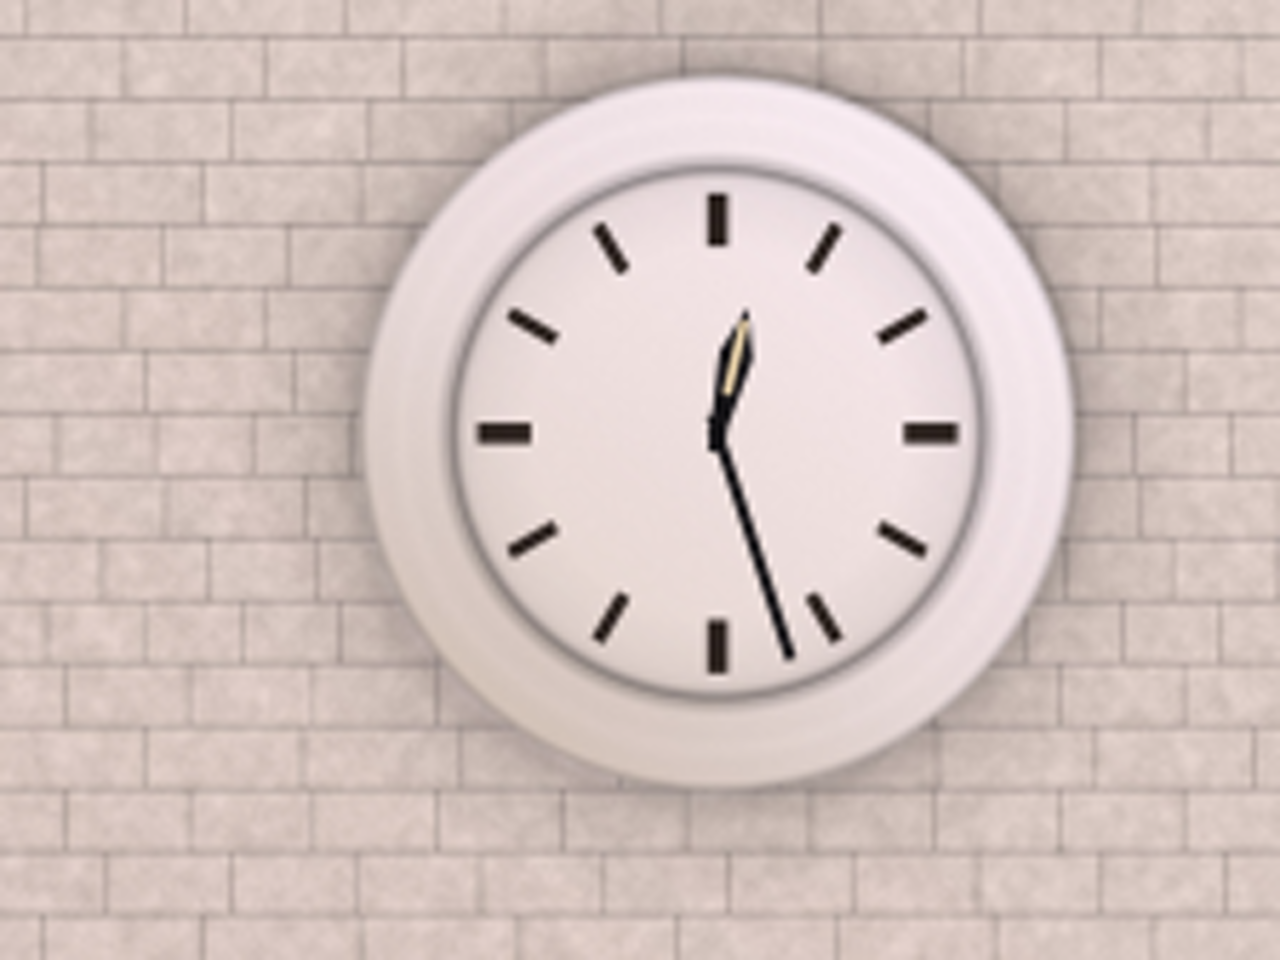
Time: {"hour": 12, "minute": 27}
